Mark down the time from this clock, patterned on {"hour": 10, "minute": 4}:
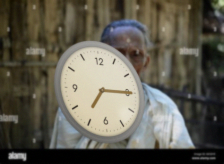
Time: {"hour": 7, "minute": 15}
